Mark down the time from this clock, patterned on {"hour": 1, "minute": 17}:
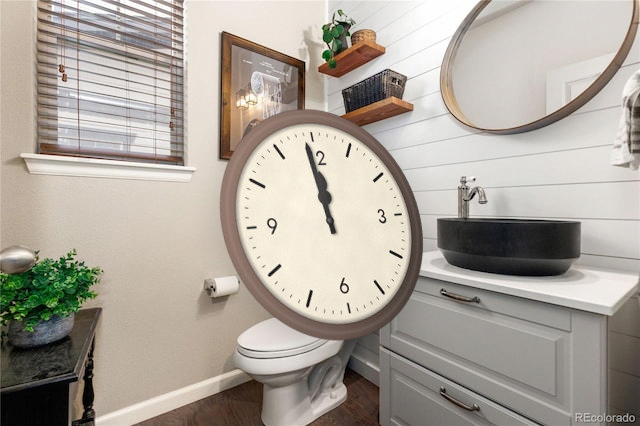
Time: {"hour": 11, "minute": 59}
